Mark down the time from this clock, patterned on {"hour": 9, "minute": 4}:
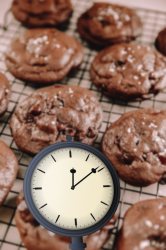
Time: {"hour": 12, "minute": 9}
